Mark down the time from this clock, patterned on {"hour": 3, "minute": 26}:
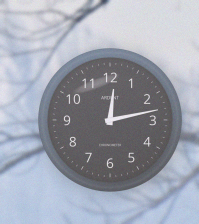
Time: {"hour": 12, "minute": 13}
